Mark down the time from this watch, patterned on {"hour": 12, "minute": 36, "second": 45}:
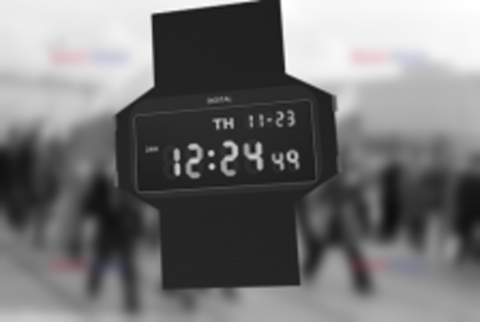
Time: {"hour": 12, "minute": 24, "second": 49}
